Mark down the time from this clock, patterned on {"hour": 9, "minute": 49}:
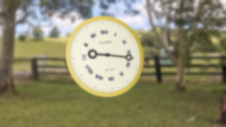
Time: {"hour": 9, "minute": 17}
